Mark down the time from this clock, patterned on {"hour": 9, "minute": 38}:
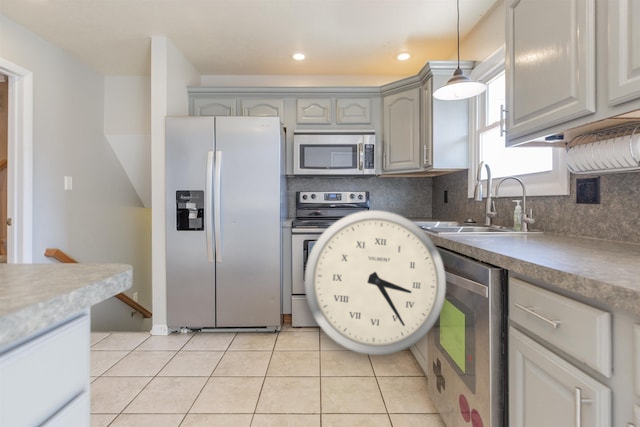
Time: {"hour": 3, "minute": 24}
